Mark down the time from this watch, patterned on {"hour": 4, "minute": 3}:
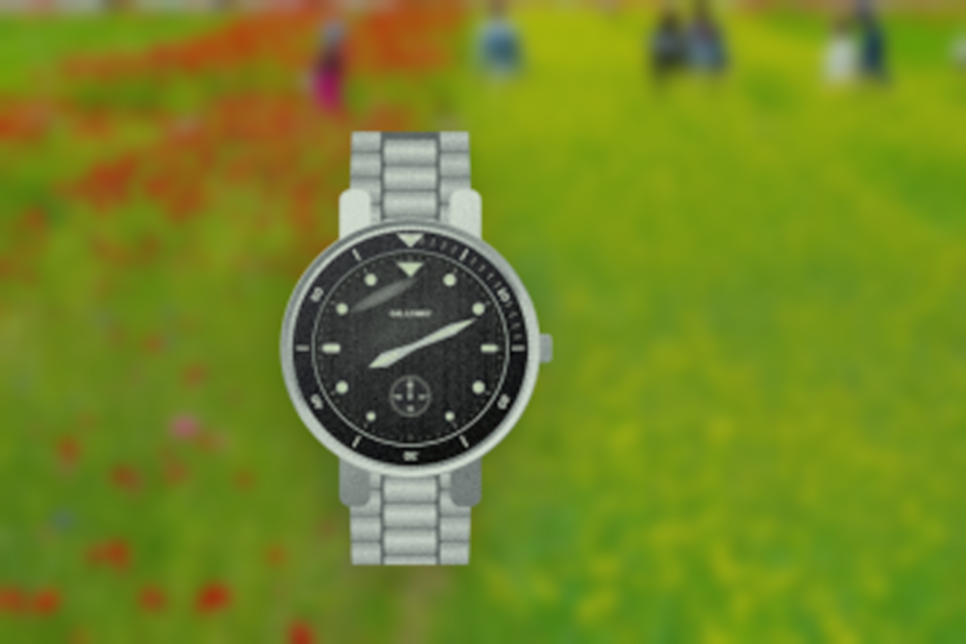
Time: {"hour": 8, "minute": 11}
